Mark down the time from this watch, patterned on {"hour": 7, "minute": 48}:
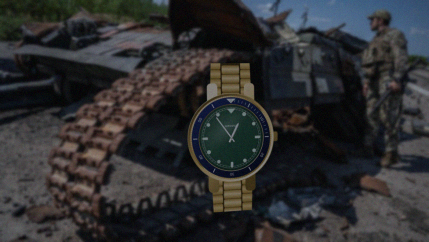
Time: {"hour": 12, "minute": 54}
